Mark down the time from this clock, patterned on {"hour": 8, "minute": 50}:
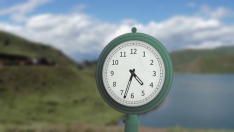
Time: {"hour": 4, "minute": 33}
